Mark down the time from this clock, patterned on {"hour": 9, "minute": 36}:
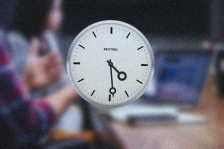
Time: {"hour": 4, "minute": 29}
